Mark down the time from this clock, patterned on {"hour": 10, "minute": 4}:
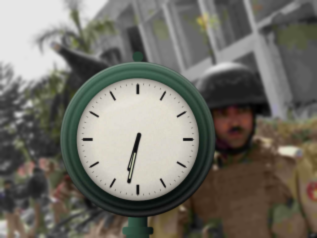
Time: {"hour": 6, "minute": 32}
